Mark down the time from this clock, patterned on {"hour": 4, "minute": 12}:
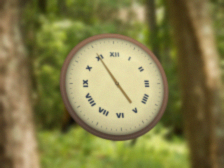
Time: {"hour": 4, "minute": 55}
